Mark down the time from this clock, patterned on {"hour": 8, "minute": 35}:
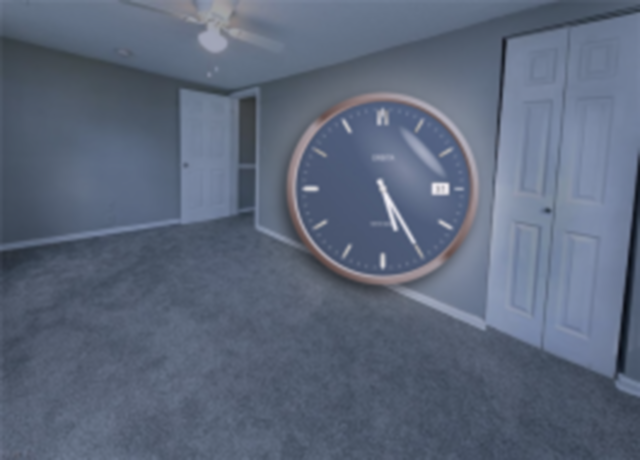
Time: {"hour": 5, "minute": 25}
